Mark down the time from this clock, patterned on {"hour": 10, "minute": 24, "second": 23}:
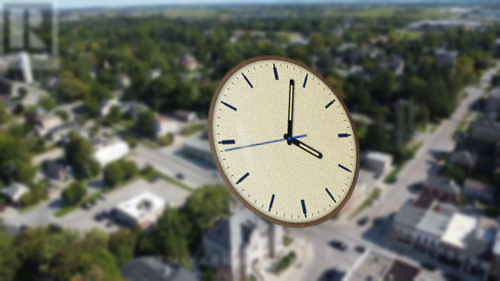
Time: {"hour": 4, "minute": 2, "second": 44}
